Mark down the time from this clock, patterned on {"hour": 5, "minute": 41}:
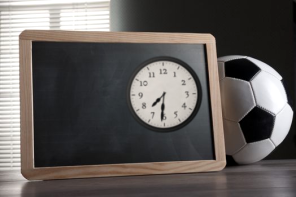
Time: {"hour": 7, "minute": 31}
